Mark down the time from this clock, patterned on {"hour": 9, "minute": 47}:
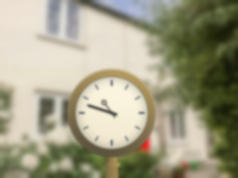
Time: {"hour": 10, "minute": 48}
